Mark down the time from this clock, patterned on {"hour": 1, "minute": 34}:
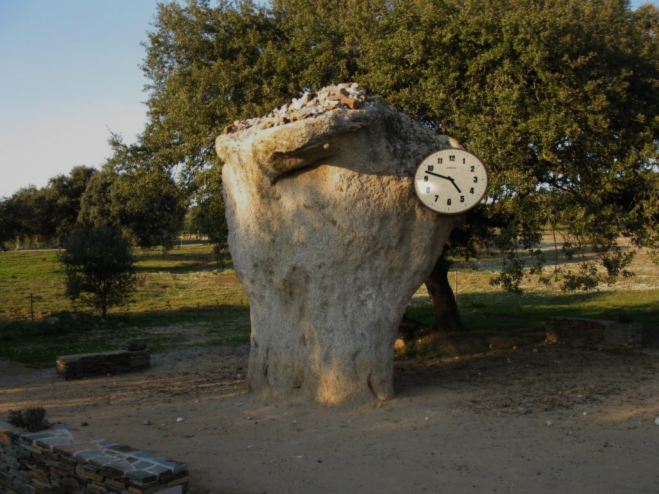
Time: {"hour": 4, "minute": 48}
